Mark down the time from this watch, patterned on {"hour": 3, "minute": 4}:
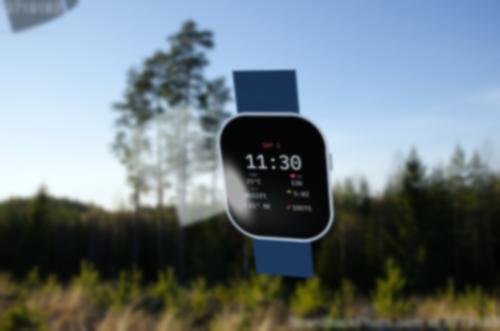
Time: {"hour": 11, "minute": 30}
